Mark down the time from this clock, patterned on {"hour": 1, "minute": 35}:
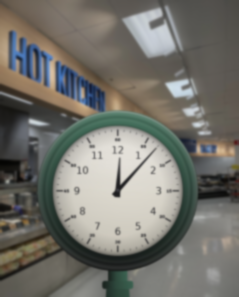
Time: {"hour": 12, "minute": 7}
